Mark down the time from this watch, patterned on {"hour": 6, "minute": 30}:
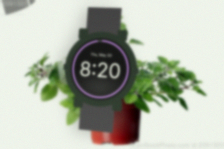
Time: {"hour": 8, "minute": 20}
